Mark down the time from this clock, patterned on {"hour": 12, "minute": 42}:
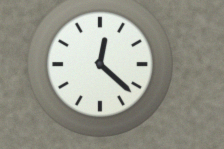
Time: {"hour": 12, "minute": 22}
